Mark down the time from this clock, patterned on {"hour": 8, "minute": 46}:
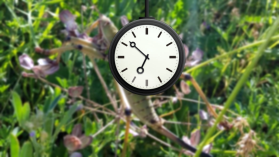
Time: {"hour": 6, "minute": 52}
